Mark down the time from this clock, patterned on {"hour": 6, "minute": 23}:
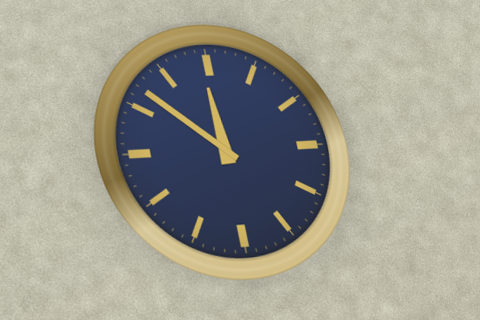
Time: {"hour": 11, "minute": 52}
